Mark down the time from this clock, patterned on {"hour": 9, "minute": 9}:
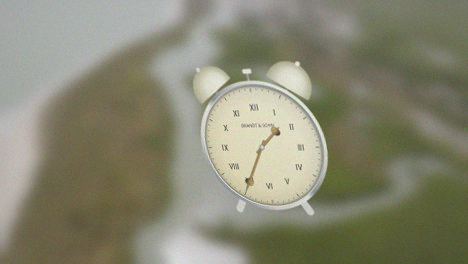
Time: {"hour": 1, "minute": 35}
